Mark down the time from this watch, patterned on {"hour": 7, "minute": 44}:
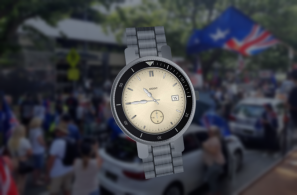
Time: {"hour": 10, "minute": 45}
